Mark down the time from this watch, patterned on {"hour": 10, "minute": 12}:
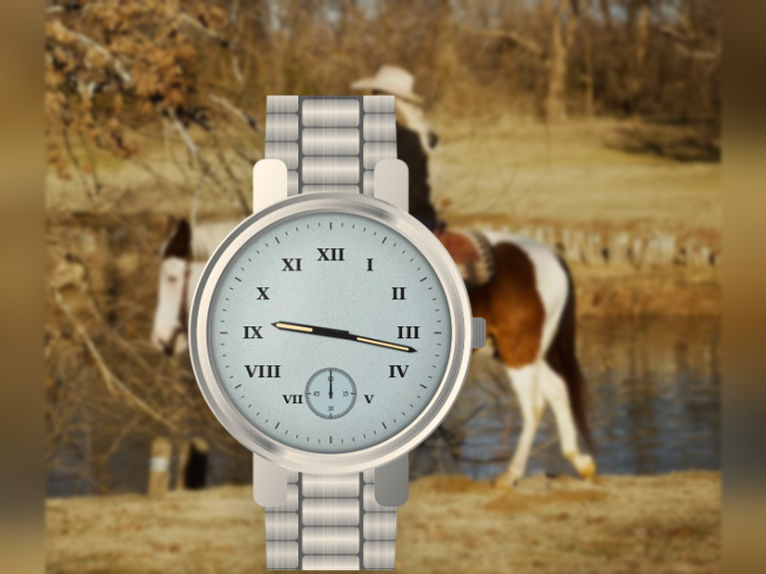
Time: {"hour": 9, "minute": 17}
